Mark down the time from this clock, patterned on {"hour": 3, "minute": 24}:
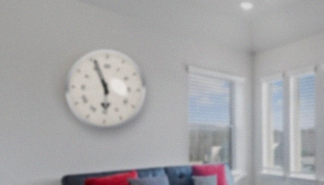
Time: {"hour": 5, "minute": 56}
